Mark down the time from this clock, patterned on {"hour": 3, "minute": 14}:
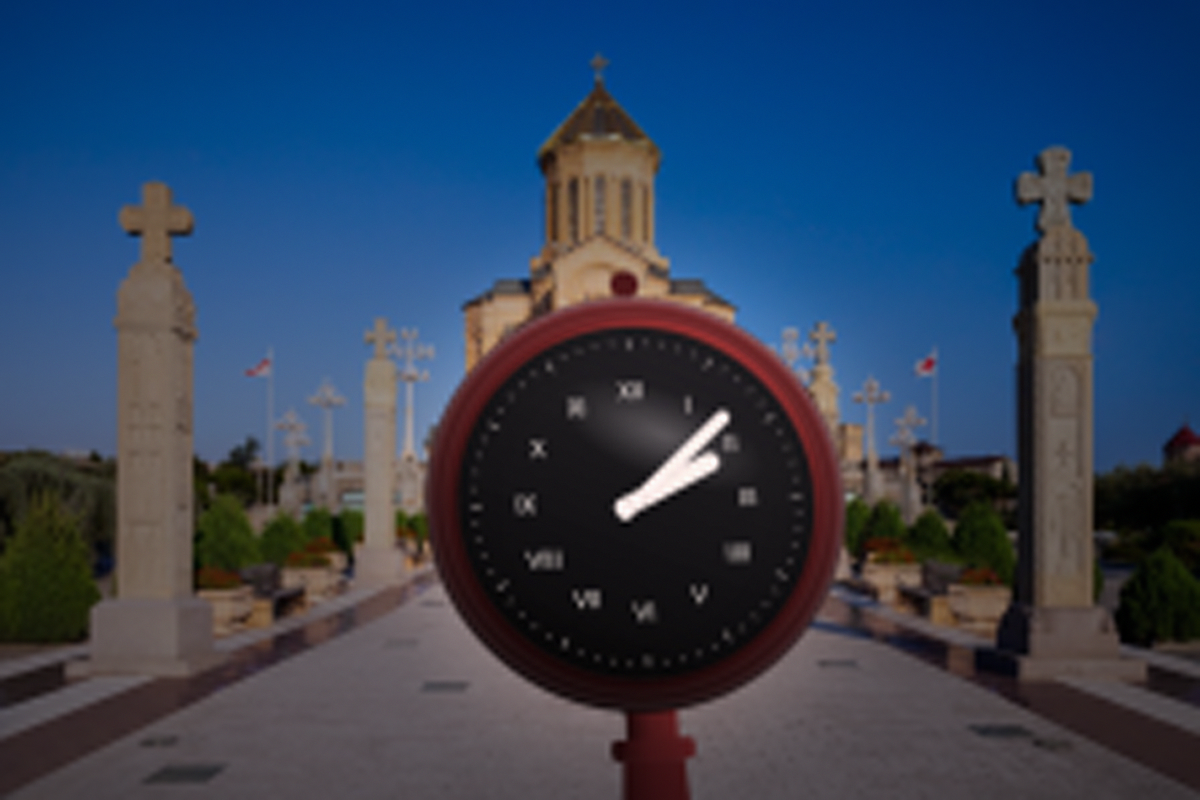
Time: {"hour": 2, "minute": 8}
